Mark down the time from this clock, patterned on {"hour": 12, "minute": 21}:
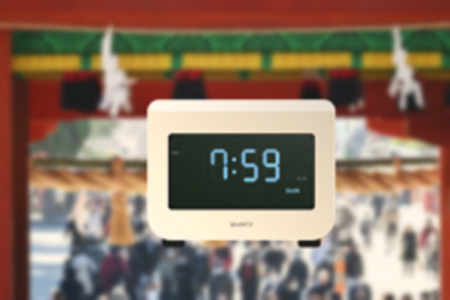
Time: {"hour": 7, "minute": 59}
